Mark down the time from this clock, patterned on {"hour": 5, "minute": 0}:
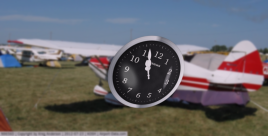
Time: {"hour": 10, "minute": 56}
